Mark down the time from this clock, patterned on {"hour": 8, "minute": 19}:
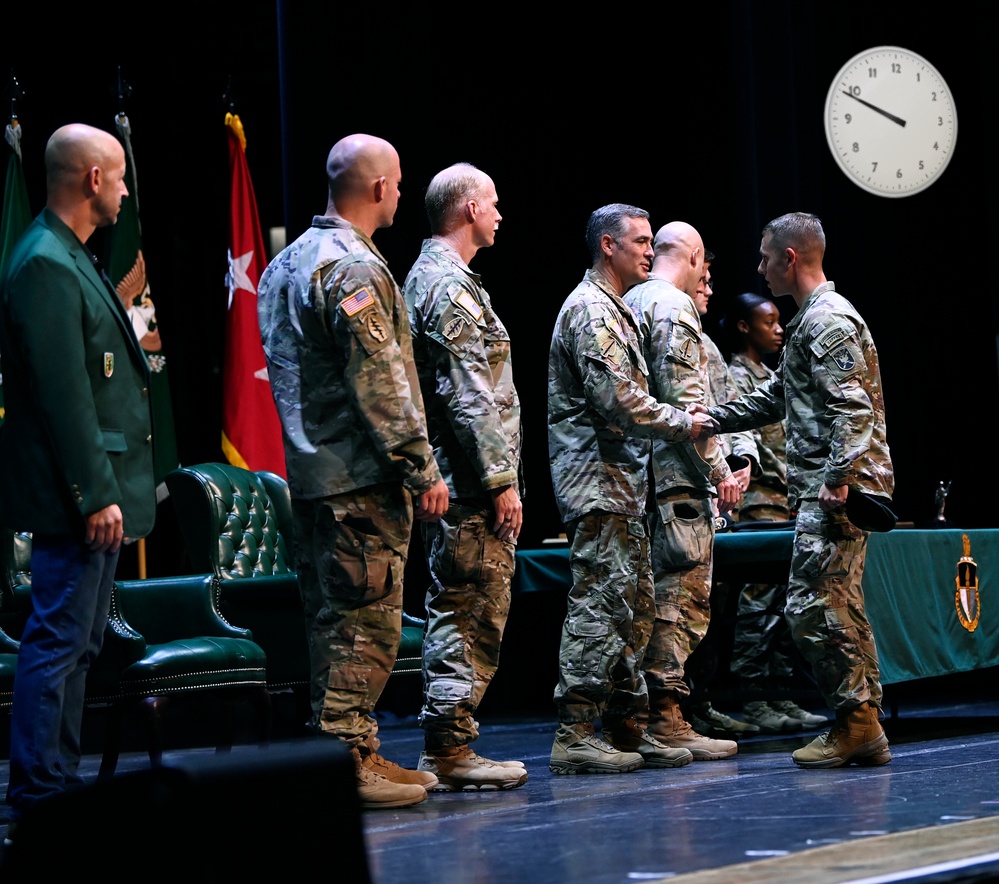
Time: {"hour": 9, "minute": 49}
